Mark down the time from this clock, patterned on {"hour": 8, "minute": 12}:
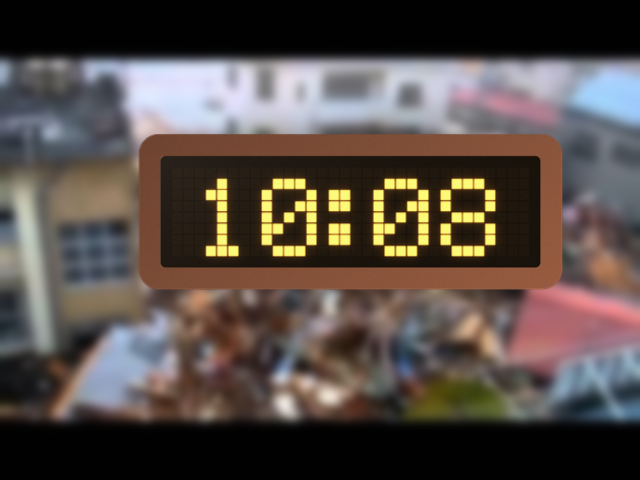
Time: {"hour": 10, "minute": 8}
